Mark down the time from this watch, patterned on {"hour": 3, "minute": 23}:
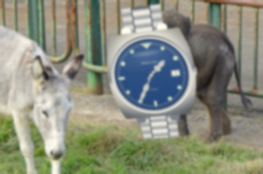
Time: {"hour": 1, "minute": 35}
